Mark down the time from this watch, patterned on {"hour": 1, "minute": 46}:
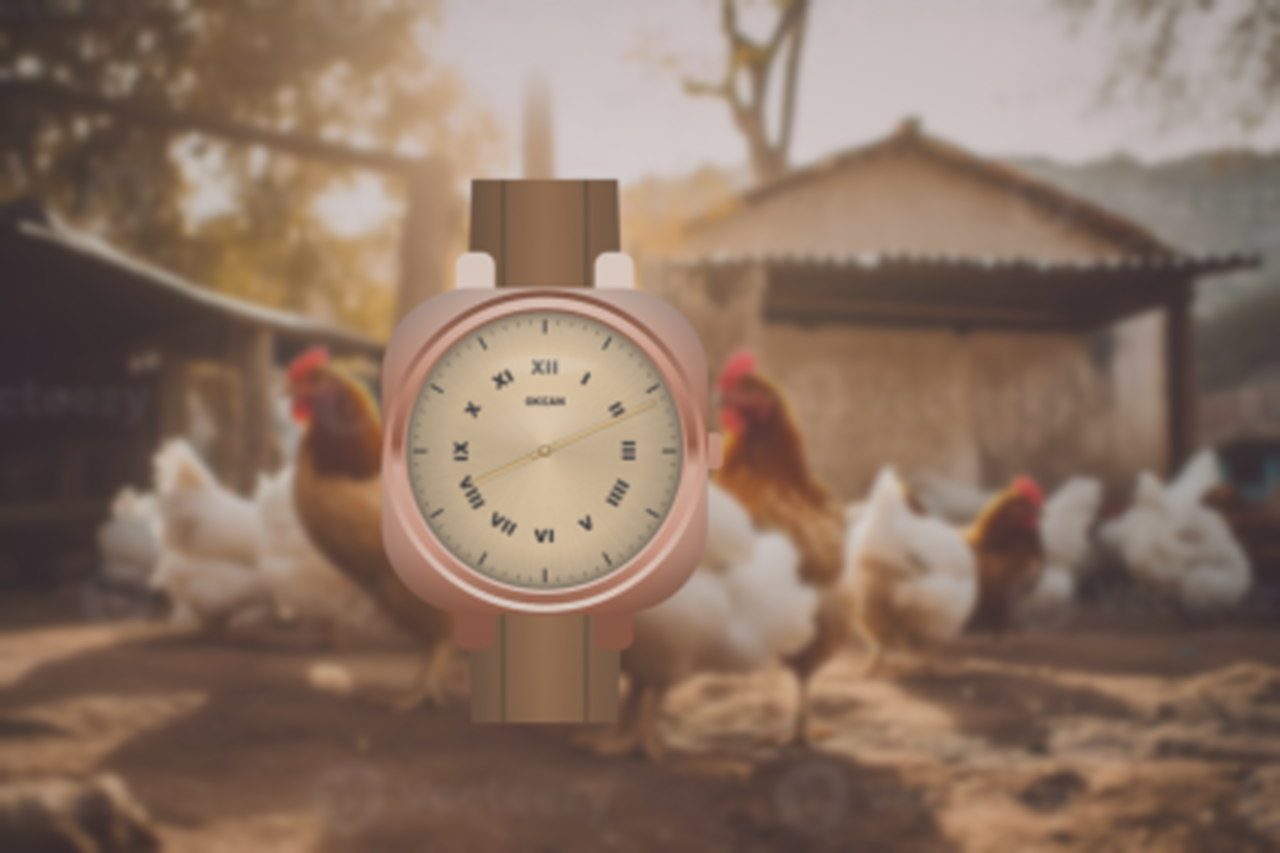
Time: {"hour": 8, "minute": 11}
